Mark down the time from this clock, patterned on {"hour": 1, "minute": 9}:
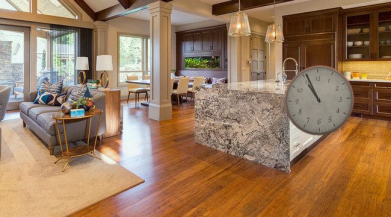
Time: {"hour": 10, "minute": 56}
